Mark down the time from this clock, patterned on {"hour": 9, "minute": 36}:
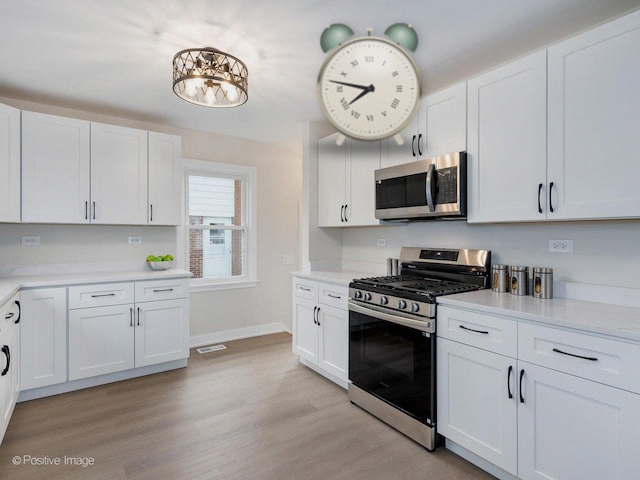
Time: {"hour": 7, "minute": 47}
